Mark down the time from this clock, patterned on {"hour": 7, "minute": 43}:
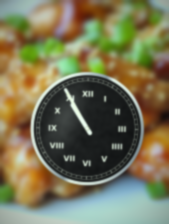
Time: {"hour": 10, "minute": 55}
